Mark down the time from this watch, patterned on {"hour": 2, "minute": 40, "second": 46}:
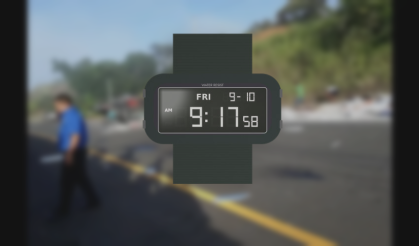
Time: {"hour": 9, "minute": 17, "second": 58}
